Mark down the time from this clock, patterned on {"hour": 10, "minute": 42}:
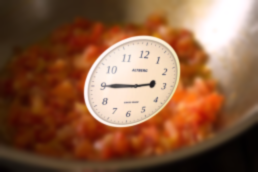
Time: {"hour": 2, "minute": 45}
